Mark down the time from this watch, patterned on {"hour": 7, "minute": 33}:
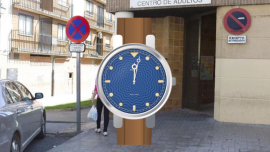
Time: {"hour": 12, "minute": 2}
